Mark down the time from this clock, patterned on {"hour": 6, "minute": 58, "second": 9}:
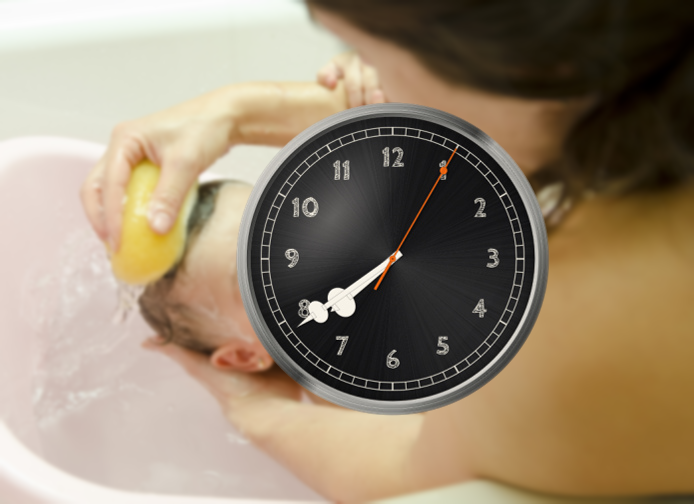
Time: {"hour": 7, "minute": 39, "second": 5}
